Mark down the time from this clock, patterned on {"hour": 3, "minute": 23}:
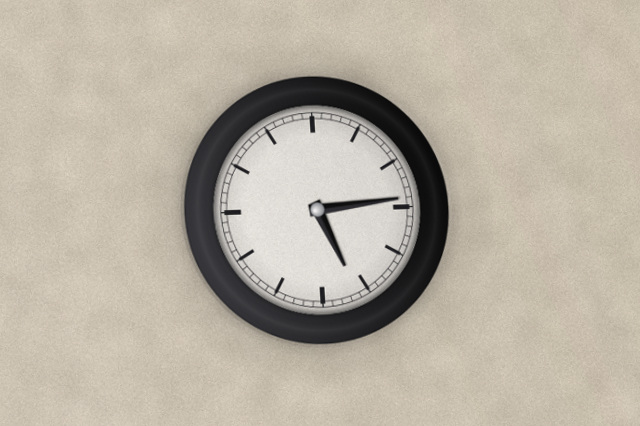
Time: {"hour": 5, "minute": 14}
